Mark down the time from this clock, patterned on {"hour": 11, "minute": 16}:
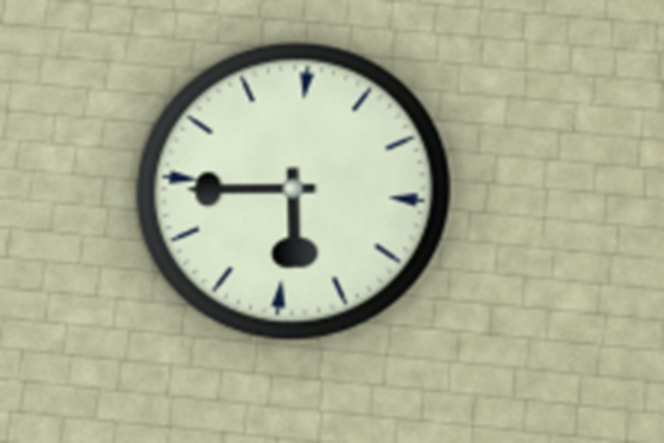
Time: {"hour": 5, "minute": 44}
